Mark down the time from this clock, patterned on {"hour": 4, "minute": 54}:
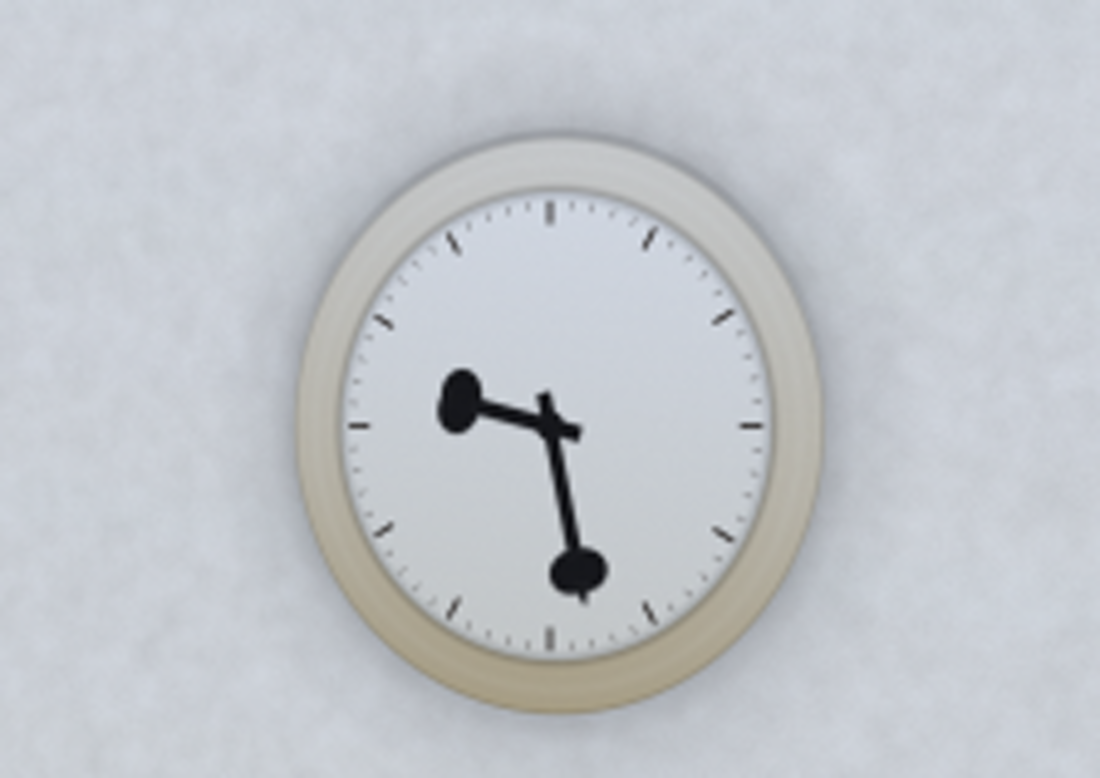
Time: {"hour": 9, "minute": 28}
